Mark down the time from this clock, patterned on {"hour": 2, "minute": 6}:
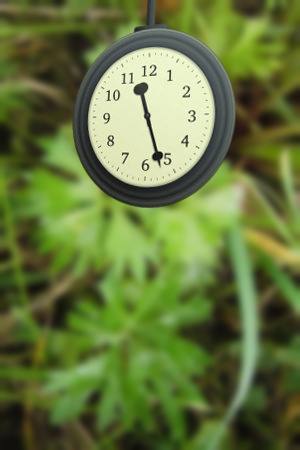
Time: {"hour": 11, "minute": 27}
